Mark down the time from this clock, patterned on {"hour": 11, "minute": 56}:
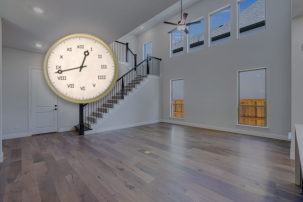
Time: {"hour": 12, "minute": 43}
